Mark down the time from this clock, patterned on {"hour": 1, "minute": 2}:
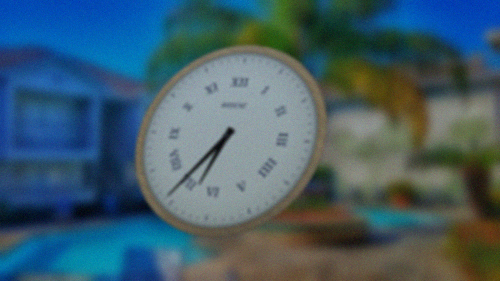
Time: {"hour": 6, "minute": 36}
